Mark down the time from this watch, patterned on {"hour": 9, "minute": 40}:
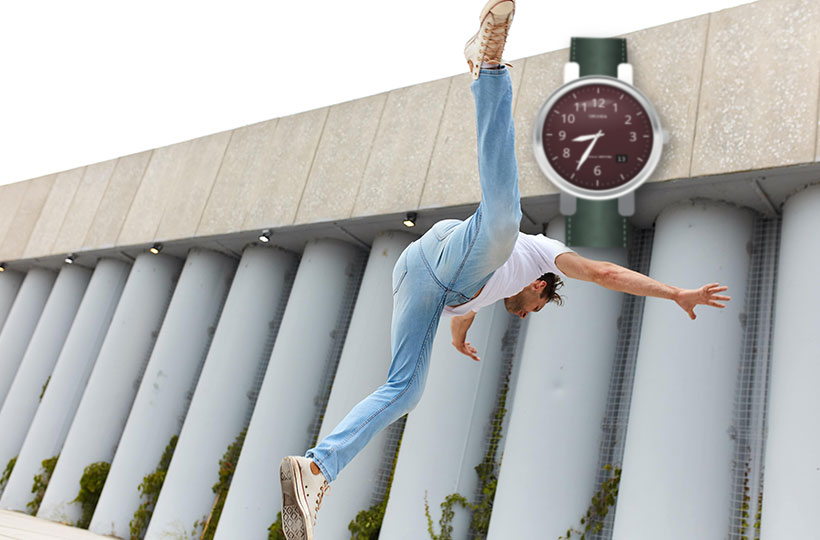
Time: {"hour": 8, "minute": 35}
